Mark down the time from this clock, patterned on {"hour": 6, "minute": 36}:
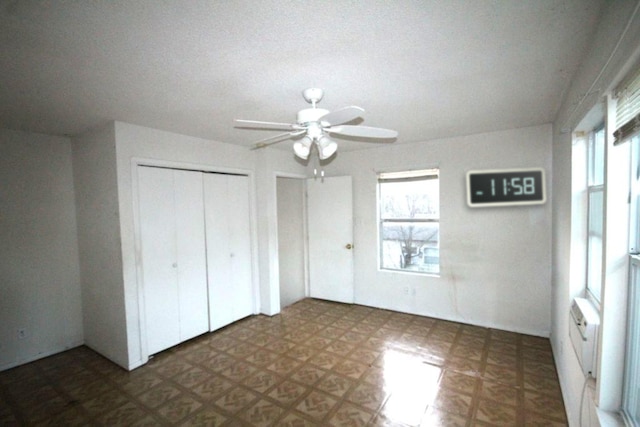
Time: {"hour": 11, "minute": 58}
